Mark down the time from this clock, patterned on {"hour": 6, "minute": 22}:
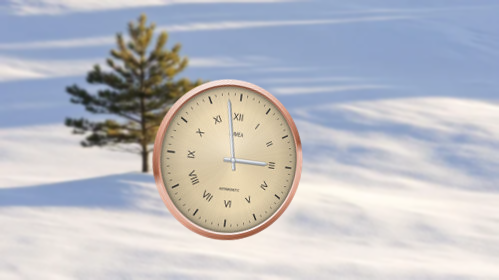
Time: {"hour": 2, "minute": 58}
